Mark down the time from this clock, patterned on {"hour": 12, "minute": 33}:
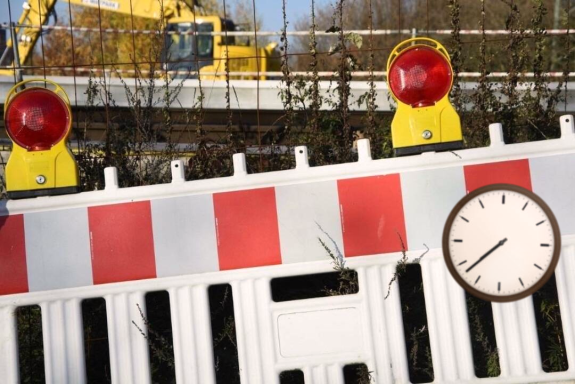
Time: {"hour": 7, "minute": 38}
